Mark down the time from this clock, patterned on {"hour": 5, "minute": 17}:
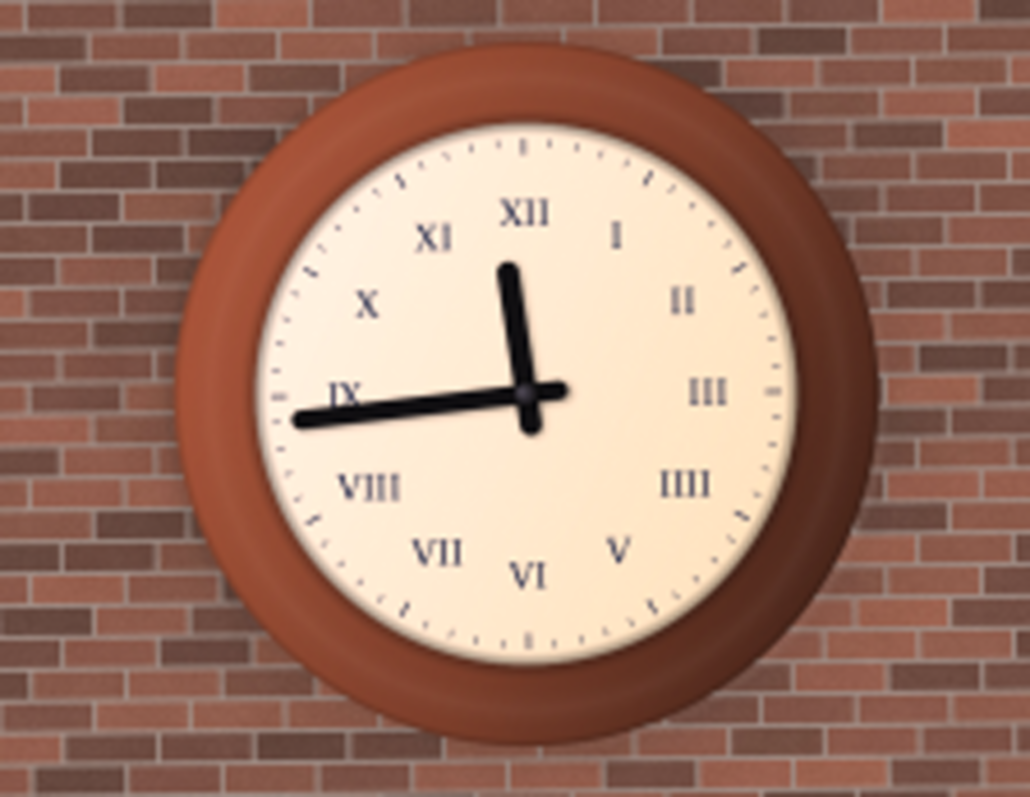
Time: {"hour": 11, "minute": 44}
